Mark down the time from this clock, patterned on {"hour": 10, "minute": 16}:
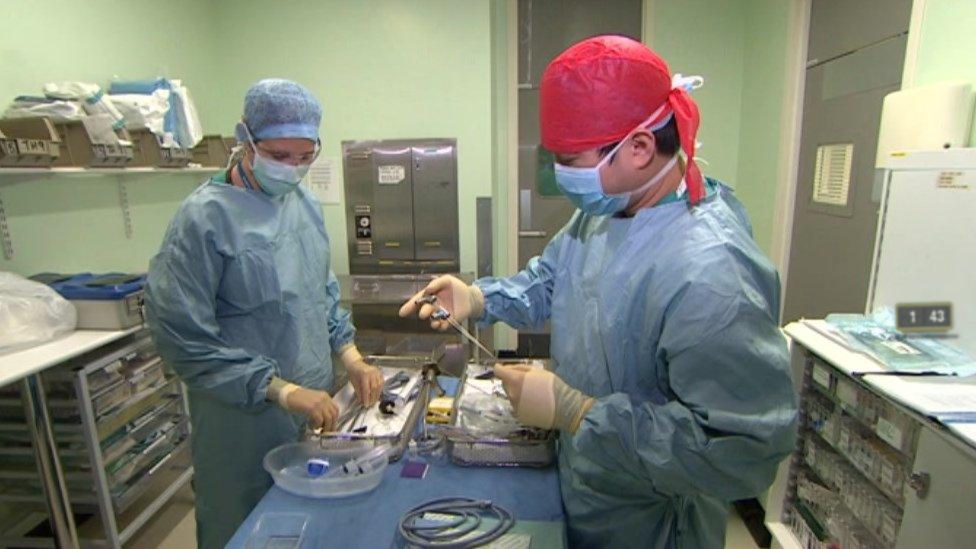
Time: {"hour": 1, "minute": 43}
